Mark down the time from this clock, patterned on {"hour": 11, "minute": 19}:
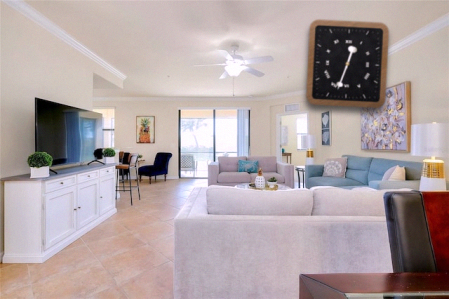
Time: {"hour": 12, "minute": 33}
